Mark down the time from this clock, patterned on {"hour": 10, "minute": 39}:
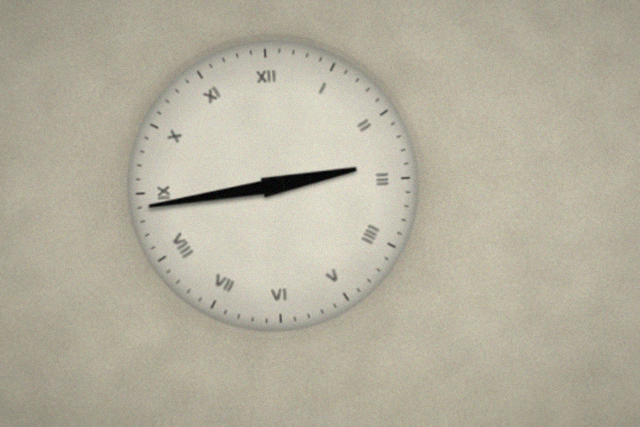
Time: {"hour": 2, "minute": 44}
